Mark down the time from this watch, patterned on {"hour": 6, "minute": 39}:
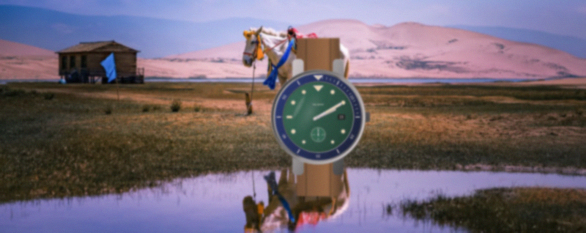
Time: {"hour": 2, "minute": 10}
